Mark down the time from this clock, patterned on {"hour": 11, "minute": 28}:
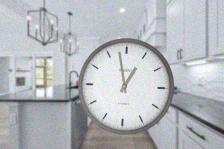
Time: {"hour": 12, "minute": 58}
